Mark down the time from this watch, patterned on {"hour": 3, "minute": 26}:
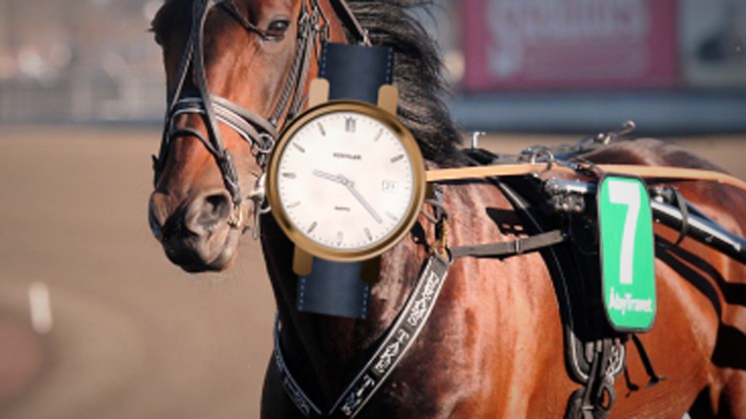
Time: {"hour": 9, "minute": 22}
